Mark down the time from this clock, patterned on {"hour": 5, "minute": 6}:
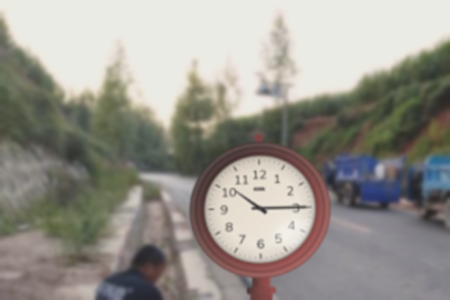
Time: {"hour": 10, "minute": 15}
